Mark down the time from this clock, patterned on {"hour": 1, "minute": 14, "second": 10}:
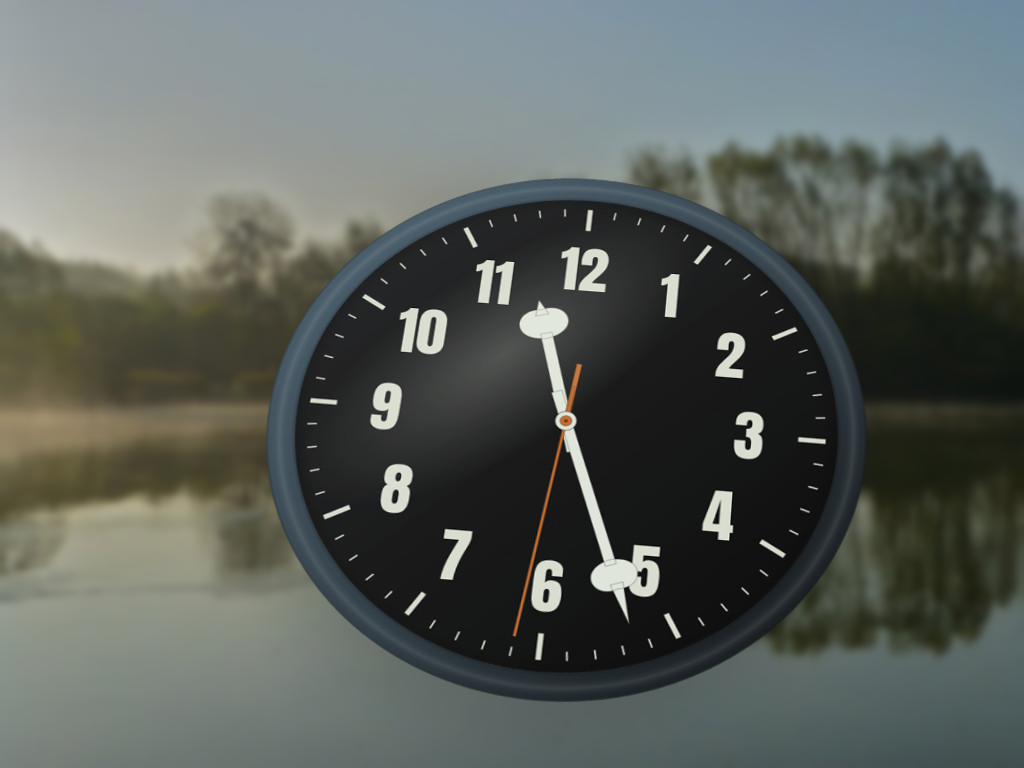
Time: {"hour": 11, "minute": 26, "second": 31}
